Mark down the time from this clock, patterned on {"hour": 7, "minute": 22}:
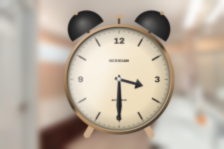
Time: {"hour": 3, "minute": 30}
